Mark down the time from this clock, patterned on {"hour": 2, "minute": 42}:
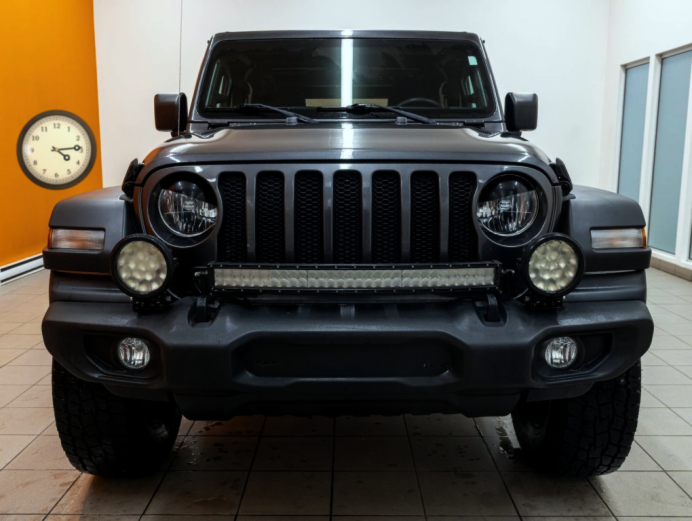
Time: {"hour": 4, "minute": 14}
